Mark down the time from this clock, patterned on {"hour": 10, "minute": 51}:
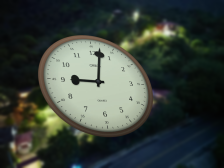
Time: {"hour": 9, "minute": 2}
